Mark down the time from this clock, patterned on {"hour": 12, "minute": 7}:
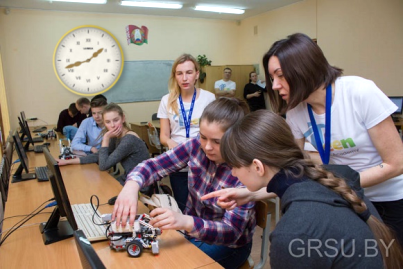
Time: {"hour": 1, "minute": 42}
